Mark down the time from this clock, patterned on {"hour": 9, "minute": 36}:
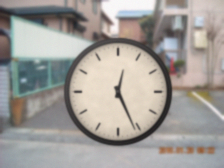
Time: {"hour": 12, "minute": 26}
